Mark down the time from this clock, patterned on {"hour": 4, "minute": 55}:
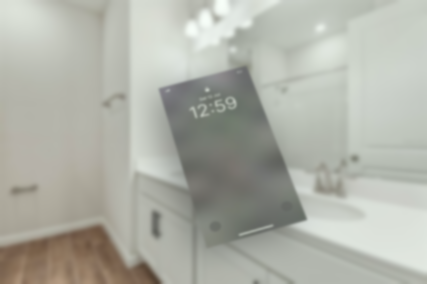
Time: {"hour": 12, "minute": 59}
